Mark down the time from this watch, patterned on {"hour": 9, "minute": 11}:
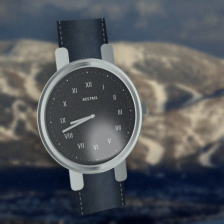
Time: {"hour": 8, "minute": 42}
